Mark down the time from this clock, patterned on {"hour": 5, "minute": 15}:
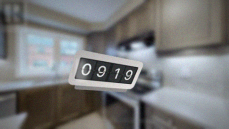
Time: {"hour": 9, "minute": 19}
